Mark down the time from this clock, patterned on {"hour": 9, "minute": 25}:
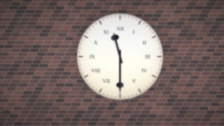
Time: {"hour": 11, "minute": 30}
